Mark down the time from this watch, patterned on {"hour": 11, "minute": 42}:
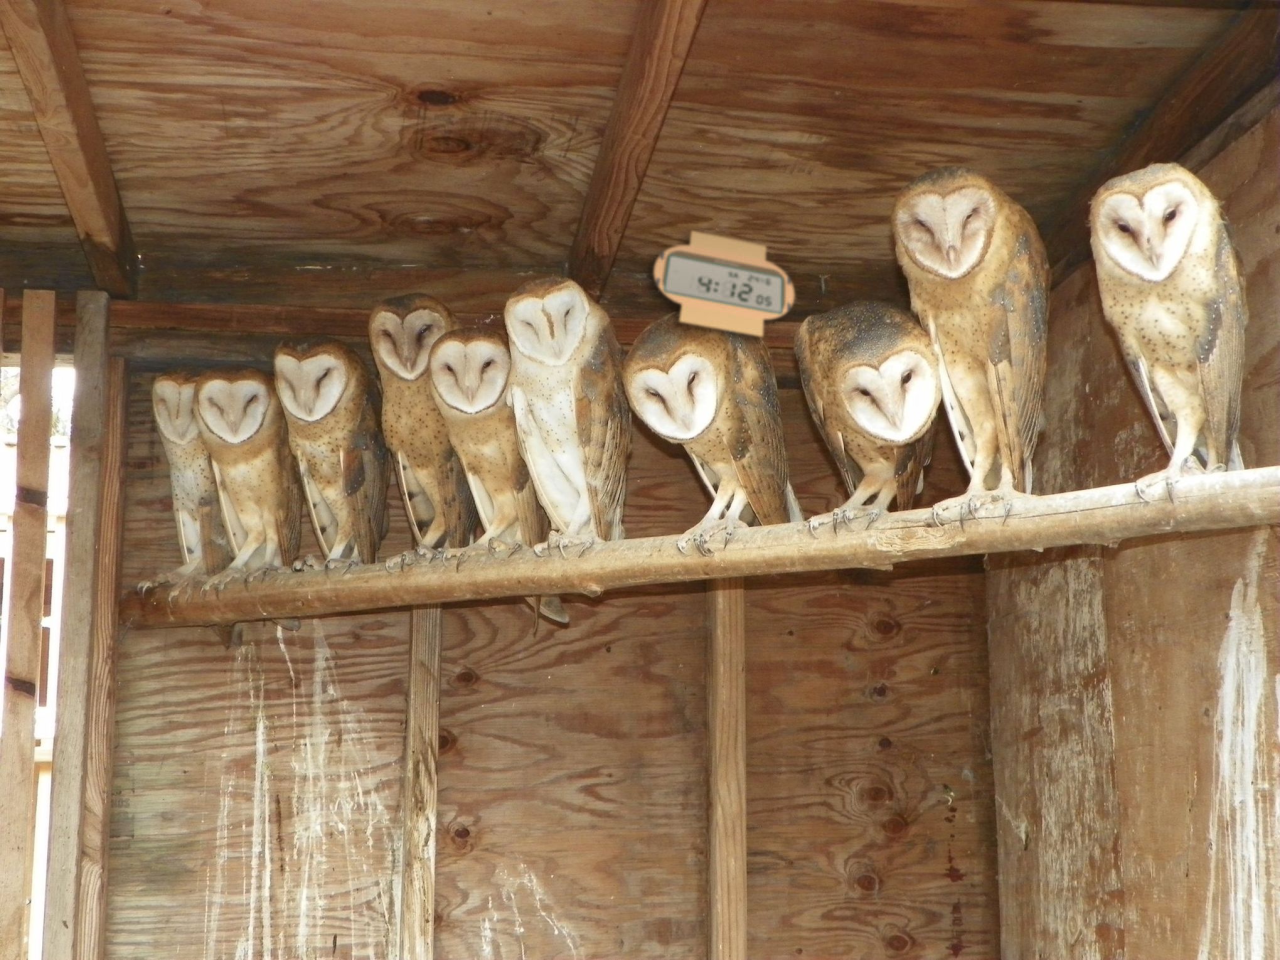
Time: {"hour": 4, "minute": 12}
